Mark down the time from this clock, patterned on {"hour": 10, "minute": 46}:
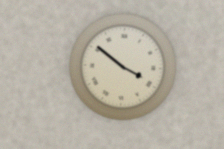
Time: {"hour": 3, "minute": 51}
